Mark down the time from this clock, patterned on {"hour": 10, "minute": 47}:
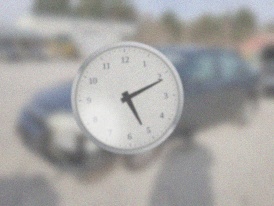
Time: {"hour": 5, "minute": 11}
